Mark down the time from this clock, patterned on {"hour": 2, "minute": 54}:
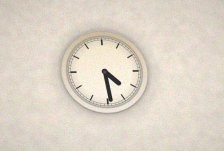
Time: {"hour": 4, "minute": 29}
